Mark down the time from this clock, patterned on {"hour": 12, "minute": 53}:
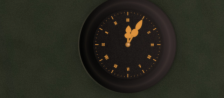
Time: {"hour": 12, "minute": 5}
